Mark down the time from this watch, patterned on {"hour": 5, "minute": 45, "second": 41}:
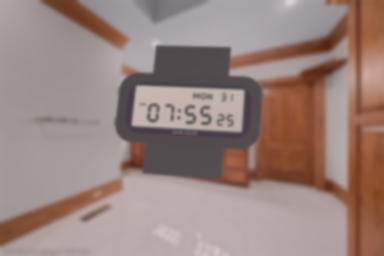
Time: {"hour": 7, "minute": 55, "second": 25}
